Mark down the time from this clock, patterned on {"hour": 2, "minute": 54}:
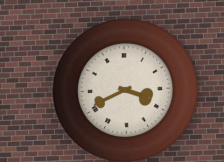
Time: {"hour": 3, "minute": 41}
